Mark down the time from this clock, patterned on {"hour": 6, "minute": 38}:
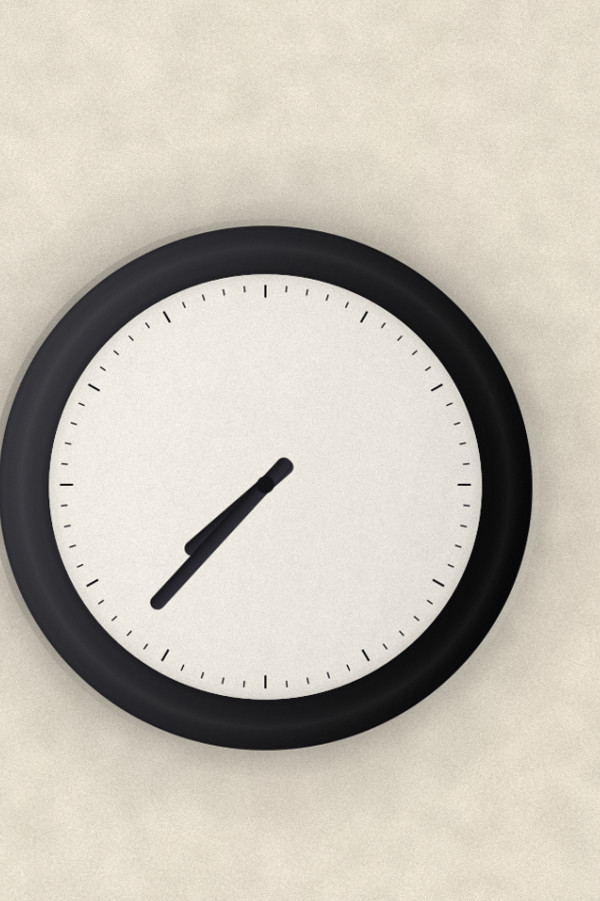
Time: {"hour": 7, "minute": 37}
